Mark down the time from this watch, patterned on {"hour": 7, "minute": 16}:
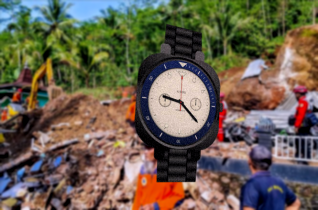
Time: {"hour": 9, "minute": 22}
